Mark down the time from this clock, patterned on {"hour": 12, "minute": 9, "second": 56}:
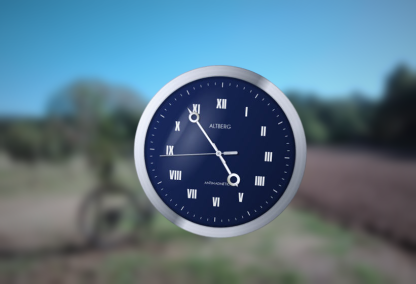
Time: {"hour": 4, "minute": 53, "second": 44}
